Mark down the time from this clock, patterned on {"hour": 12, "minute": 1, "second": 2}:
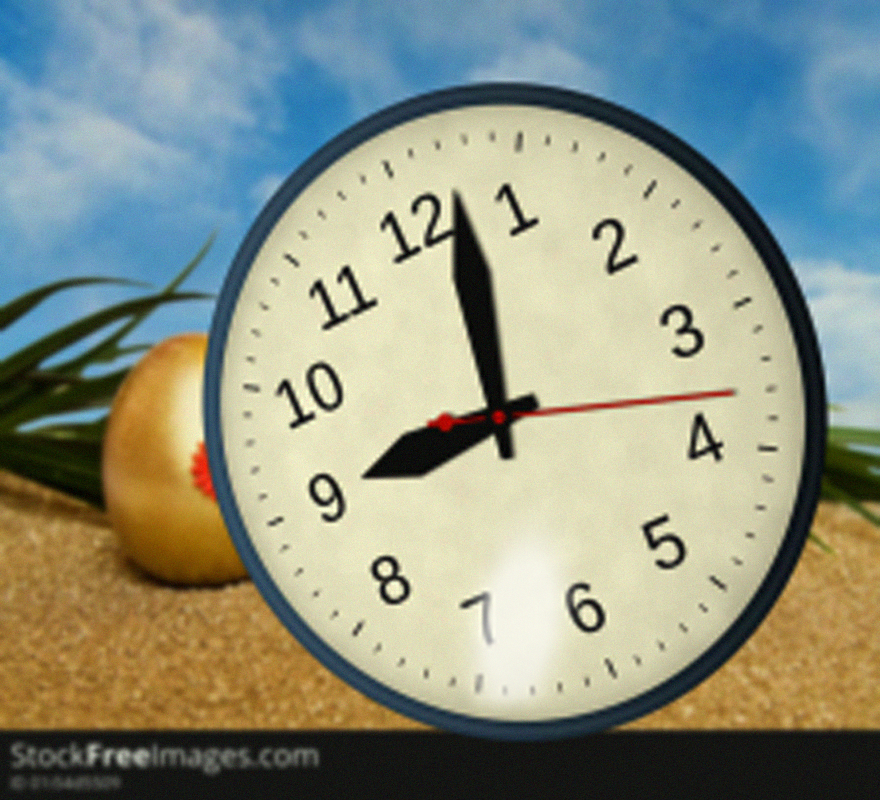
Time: {"hour": 9, "minute": 2, "second": 18}
